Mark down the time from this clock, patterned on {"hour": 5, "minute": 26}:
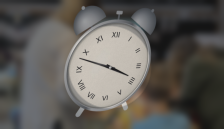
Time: {"hour": 3, "minute": 48}
